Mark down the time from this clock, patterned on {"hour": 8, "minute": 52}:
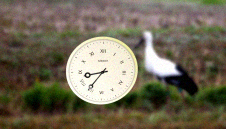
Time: {"hour": 8, "minute": 36}
